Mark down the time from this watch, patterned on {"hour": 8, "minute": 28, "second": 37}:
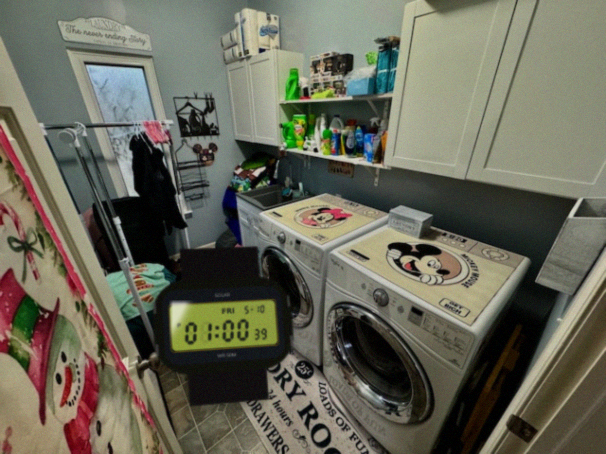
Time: {"hour": 1, "minute": 0, "second": 39}
